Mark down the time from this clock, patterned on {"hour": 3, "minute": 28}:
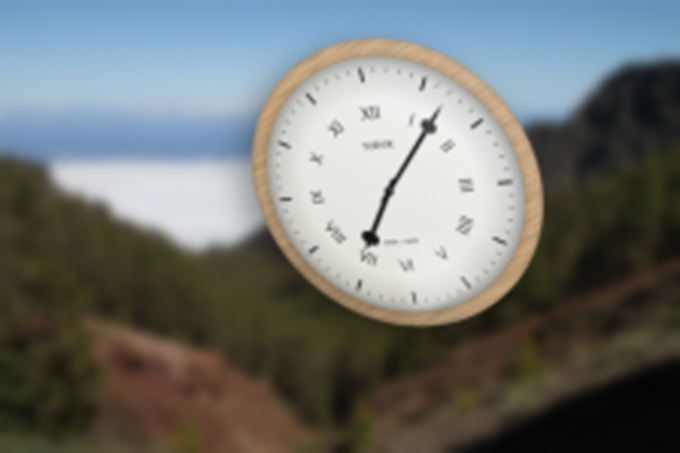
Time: {"hour": 7, "minute": 7}
